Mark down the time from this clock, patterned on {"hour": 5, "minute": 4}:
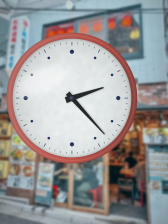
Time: {"hour": 2, "minute": 23}
